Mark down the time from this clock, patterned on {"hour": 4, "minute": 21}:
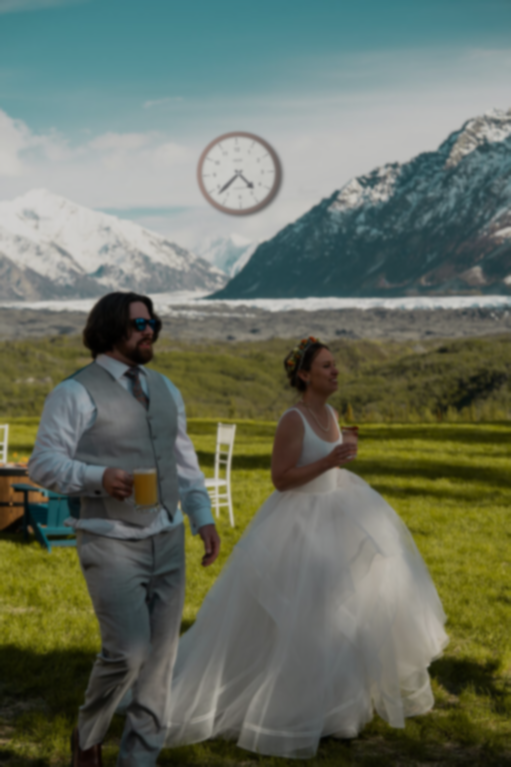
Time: {"hour": 4, "minute": 38}
